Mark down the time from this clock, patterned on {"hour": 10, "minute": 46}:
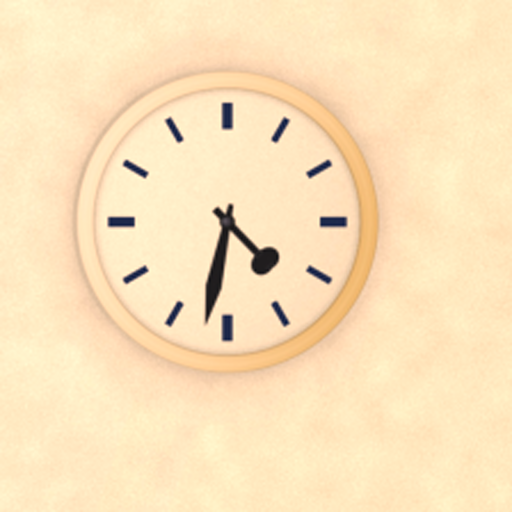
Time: {"hour": 4, "minute": 32}
